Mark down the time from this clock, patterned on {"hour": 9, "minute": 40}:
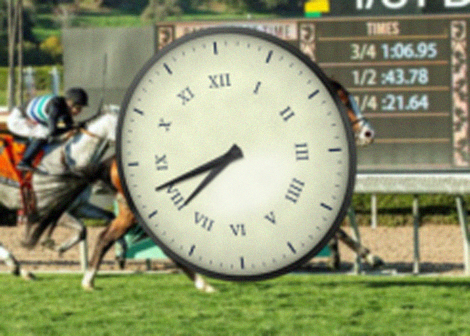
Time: {"hour": 7, "minute": 42}
